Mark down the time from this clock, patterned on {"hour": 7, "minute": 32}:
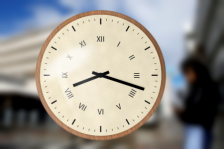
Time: {"hour": 8, "minute": 18}
